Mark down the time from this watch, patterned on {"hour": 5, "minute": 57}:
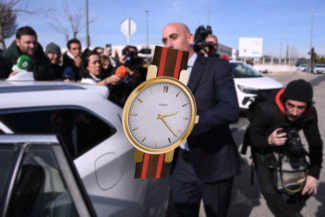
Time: {"hour": 2, "minute": 22}
